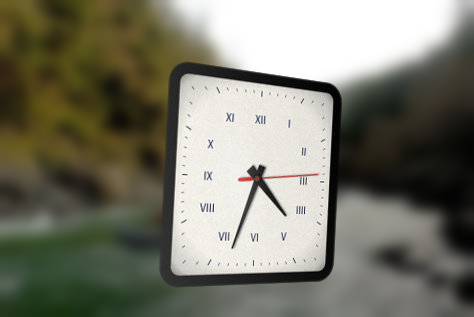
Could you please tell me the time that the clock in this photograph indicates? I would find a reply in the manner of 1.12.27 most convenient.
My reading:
4.33.14
